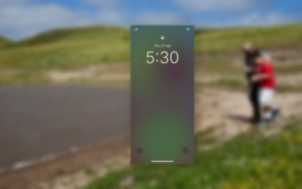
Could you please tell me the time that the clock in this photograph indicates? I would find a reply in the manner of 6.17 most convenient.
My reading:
5.30
